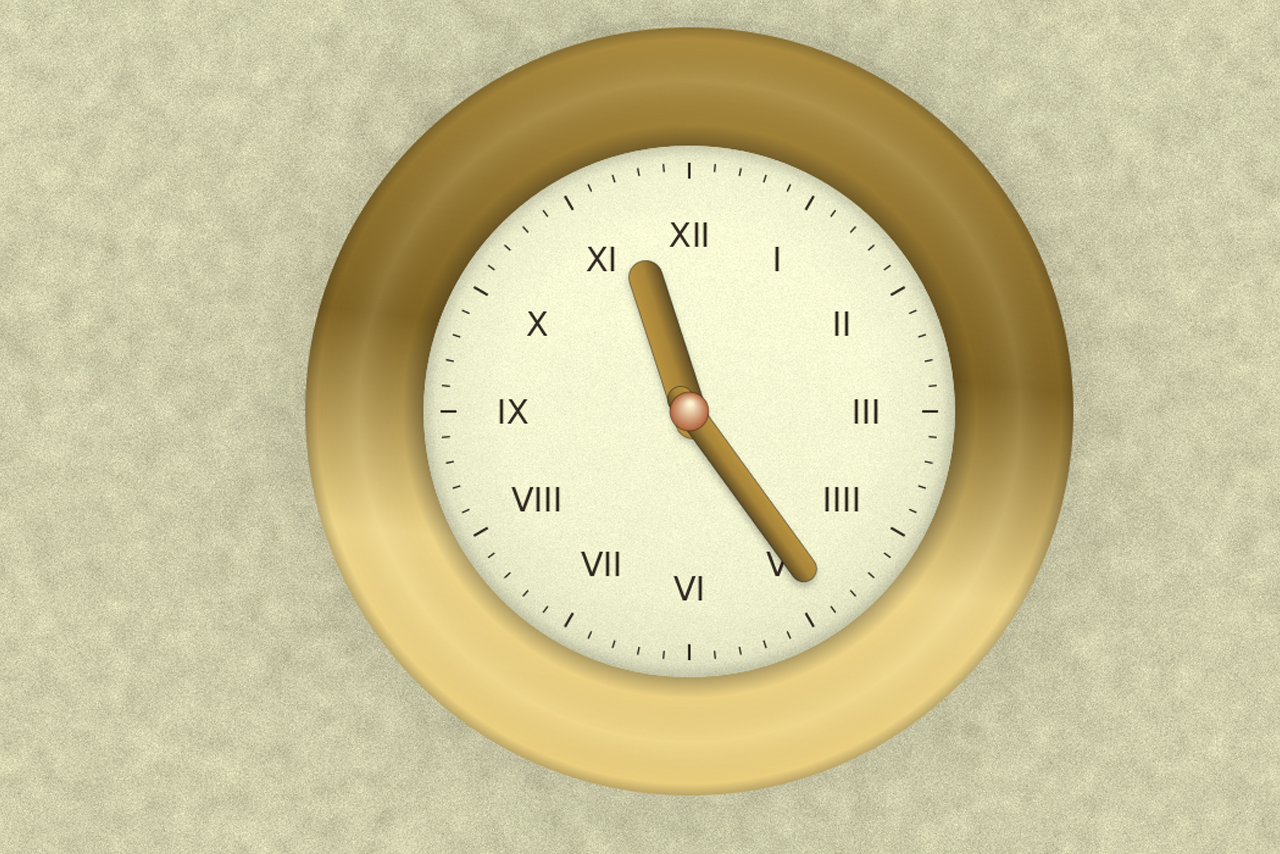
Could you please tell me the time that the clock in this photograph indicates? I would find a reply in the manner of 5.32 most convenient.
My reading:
11.24
